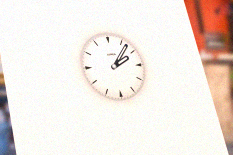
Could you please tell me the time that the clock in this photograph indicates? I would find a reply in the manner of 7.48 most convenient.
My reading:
2.07
